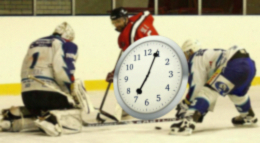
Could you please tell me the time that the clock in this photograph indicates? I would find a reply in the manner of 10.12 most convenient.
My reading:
7.04
